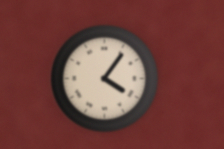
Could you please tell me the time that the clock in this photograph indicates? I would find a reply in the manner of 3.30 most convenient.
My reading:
4.06
